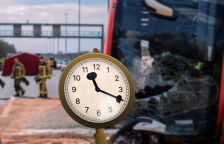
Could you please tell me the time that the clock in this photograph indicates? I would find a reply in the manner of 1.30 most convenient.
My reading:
11.19
